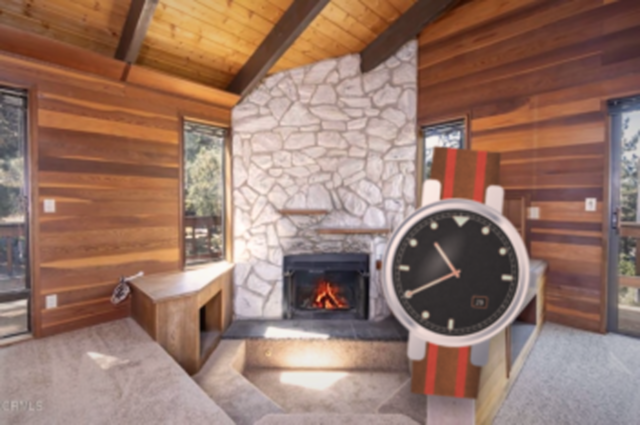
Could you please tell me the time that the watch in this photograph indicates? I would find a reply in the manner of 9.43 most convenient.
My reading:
10.40
